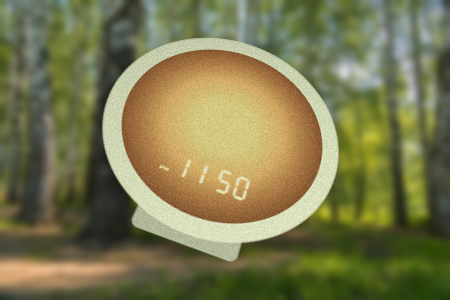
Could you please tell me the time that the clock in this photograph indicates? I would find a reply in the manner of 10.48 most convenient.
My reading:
11.50
